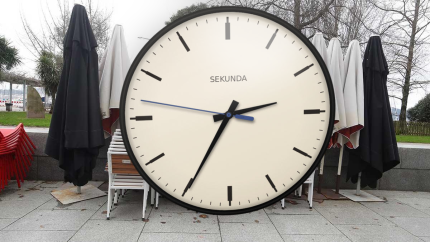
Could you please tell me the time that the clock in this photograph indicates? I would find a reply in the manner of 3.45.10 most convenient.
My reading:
2.34.47
